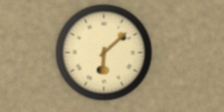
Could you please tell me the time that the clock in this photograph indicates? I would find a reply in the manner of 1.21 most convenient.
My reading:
6.08
